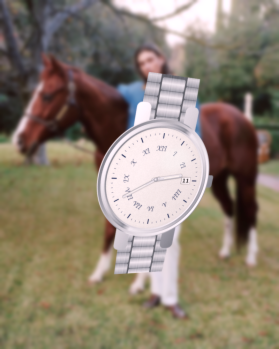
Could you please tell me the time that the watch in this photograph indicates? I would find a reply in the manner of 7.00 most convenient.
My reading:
2.40
